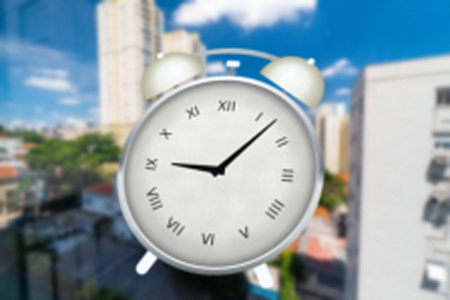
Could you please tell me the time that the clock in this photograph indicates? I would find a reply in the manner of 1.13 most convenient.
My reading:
9.07
